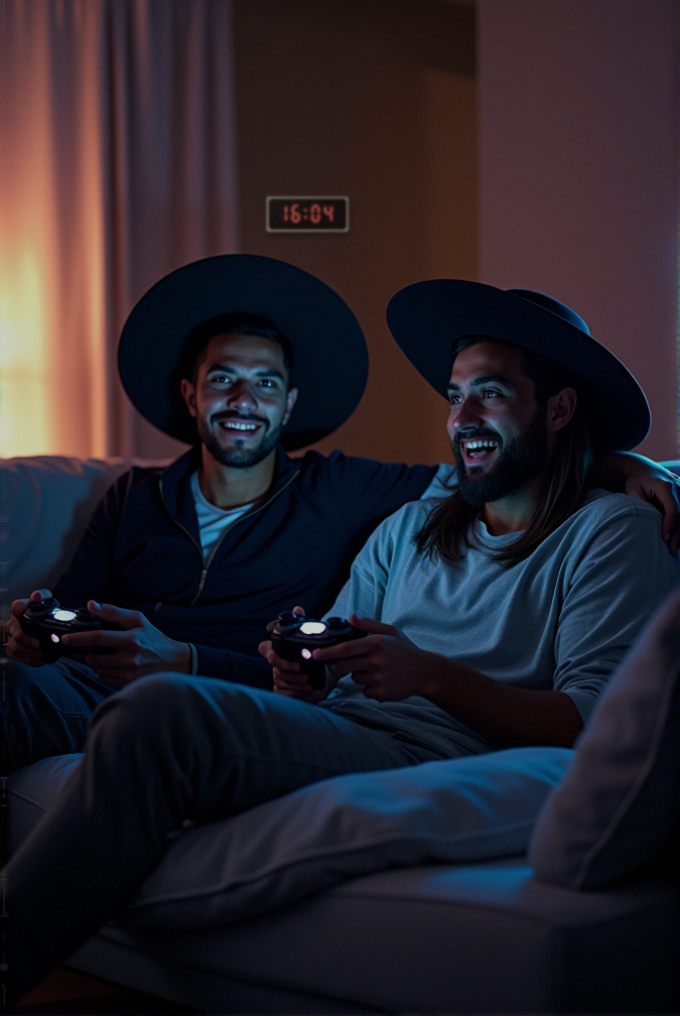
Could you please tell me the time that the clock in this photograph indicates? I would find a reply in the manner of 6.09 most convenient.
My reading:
16.04
